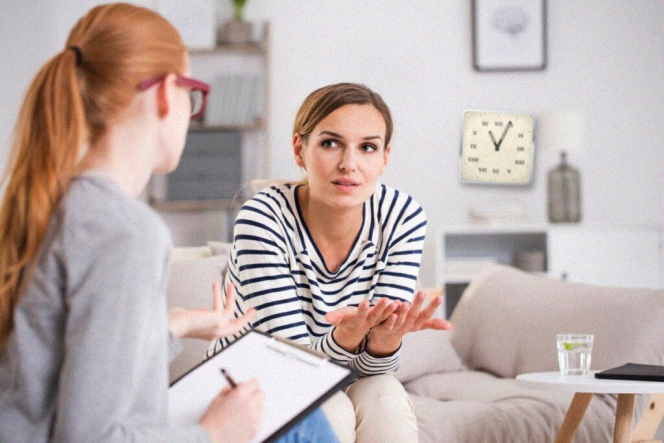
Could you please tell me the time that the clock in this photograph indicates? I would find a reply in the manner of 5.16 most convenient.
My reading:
11.04
